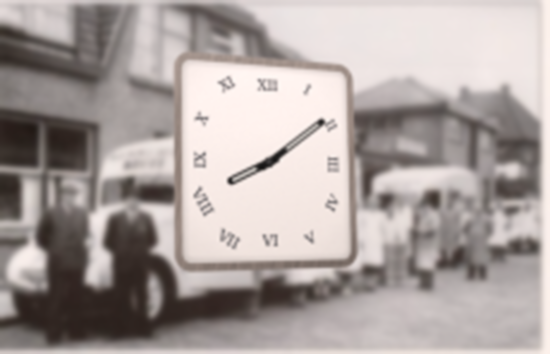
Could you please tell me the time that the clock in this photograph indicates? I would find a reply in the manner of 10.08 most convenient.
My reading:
8.09
